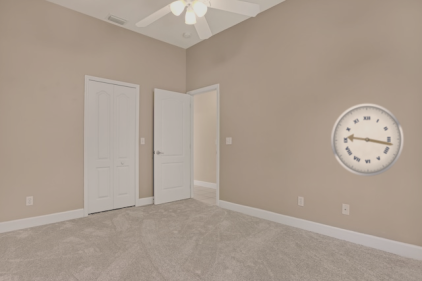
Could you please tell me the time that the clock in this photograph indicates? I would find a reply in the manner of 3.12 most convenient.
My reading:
9.17
